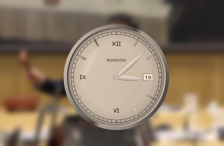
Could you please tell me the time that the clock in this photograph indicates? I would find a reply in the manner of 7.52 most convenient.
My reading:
3.08
